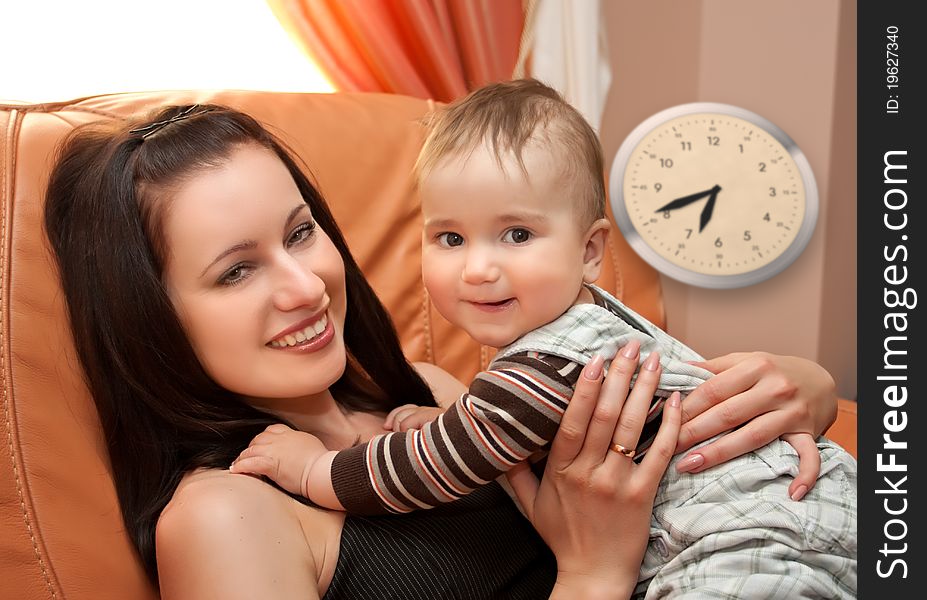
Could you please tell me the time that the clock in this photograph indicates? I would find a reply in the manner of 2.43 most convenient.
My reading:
6.41
